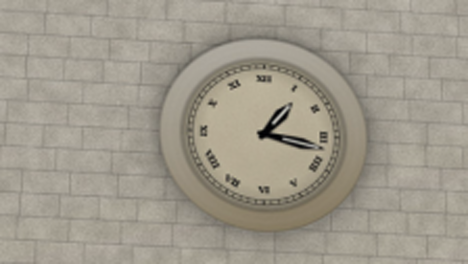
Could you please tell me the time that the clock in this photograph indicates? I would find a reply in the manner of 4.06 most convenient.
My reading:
1.17
